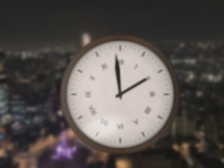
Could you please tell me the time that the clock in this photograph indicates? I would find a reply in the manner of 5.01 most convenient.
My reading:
1.59
